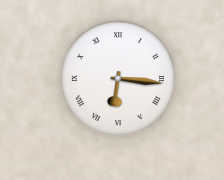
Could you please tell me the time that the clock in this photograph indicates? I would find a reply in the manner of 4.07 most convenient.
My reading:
6.16
